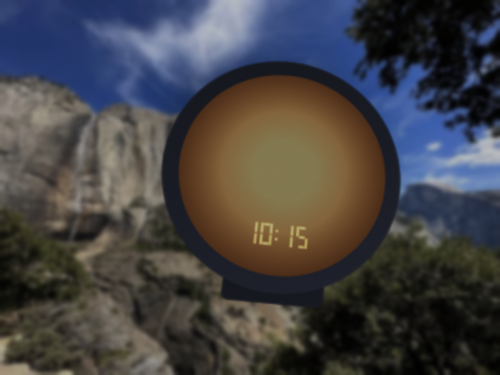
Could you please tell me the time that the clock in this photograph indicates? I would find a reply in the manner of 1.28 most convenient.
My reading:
10.15
